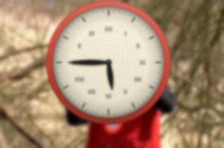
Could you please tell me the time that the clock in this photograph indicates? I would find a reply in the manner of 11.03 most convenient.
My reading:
5.45
